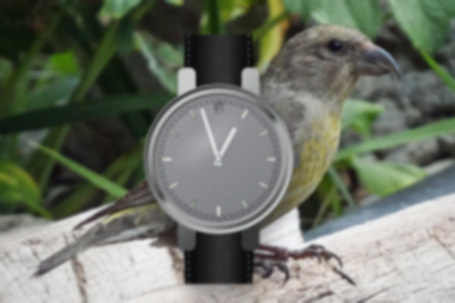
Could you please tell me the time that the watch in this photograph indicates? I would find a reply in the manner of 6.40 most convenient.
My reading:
12.57
